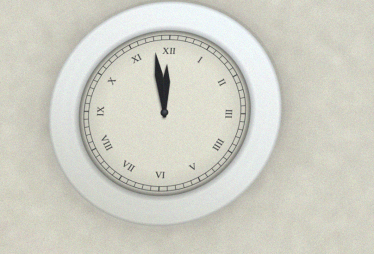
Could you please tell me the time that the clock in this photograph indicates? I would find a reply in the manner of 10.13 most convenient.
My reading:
11.58
